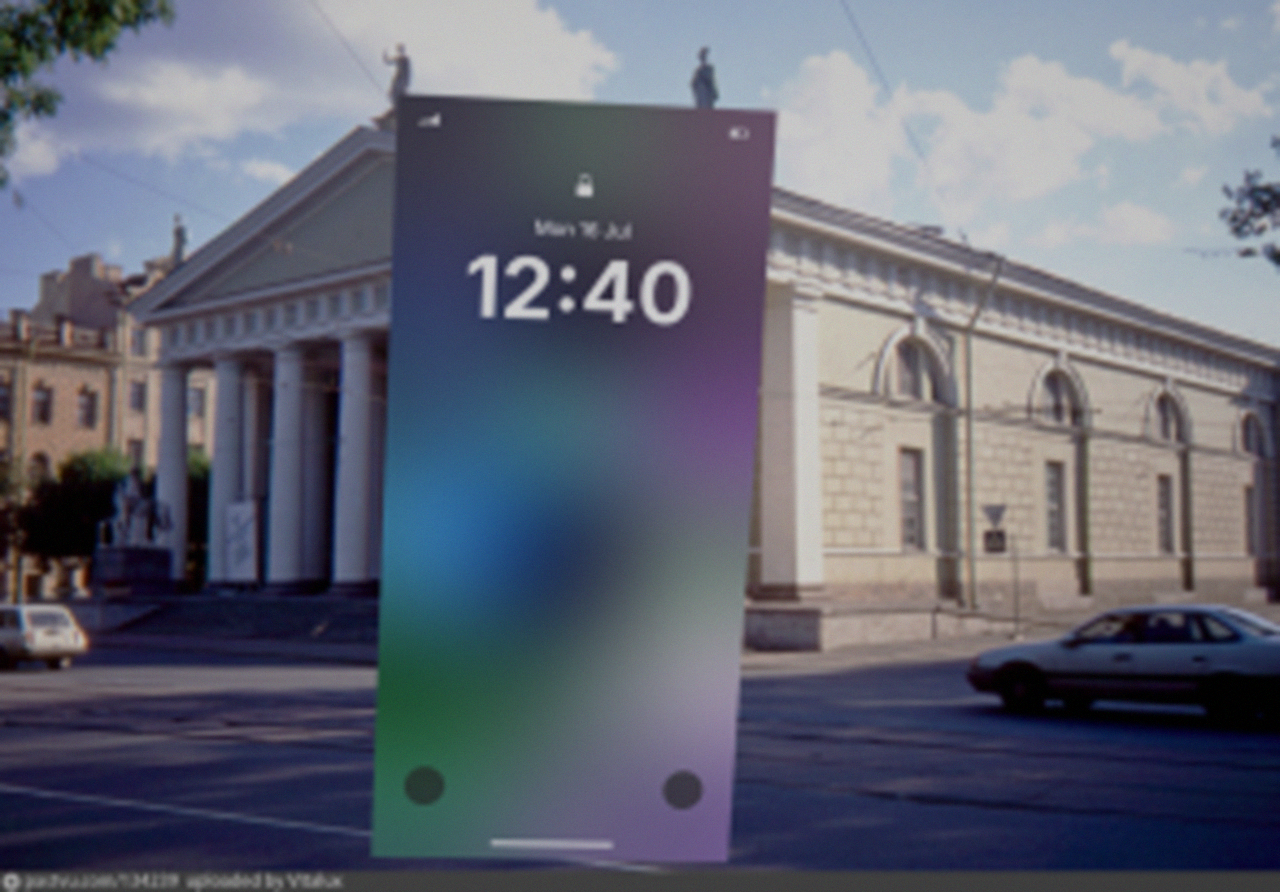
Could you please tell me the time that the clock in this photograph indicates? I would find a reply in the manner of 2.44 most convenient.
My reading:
12.40
